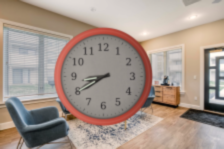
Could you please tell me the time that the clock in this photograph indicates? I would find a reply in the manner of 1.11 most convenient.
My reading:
8.40
